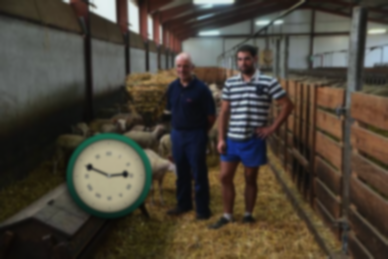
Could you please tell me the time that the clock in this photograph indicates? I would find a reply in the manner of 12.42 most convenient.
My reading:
2.49
